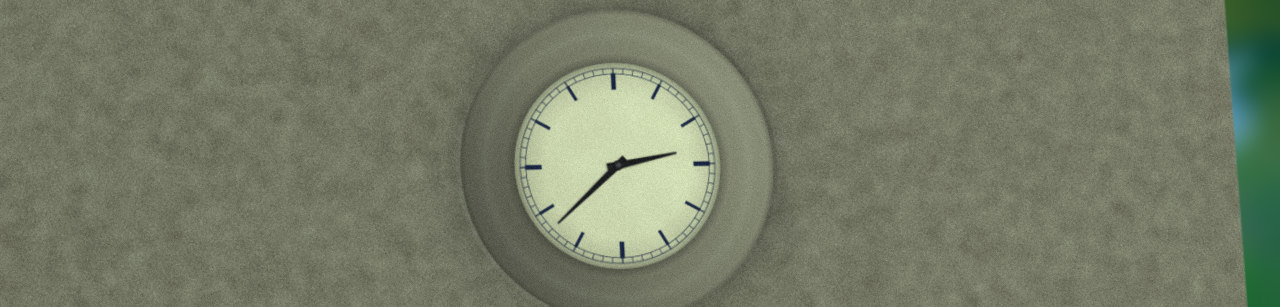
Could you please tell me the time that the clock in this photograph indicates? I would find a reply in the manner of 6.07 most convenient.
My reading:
2.38
